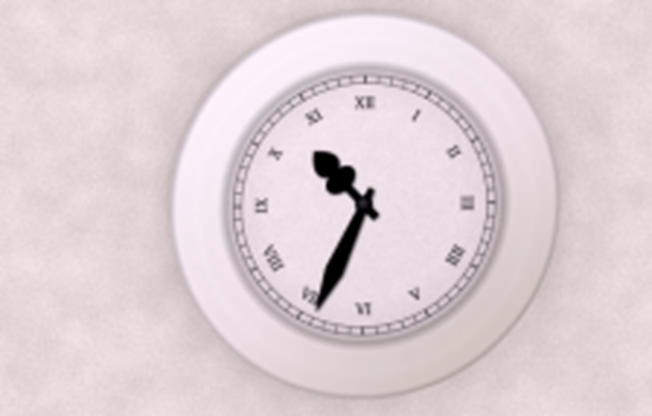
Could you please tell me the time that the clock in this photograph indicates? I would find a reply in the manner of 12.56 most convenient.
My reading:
10.34
